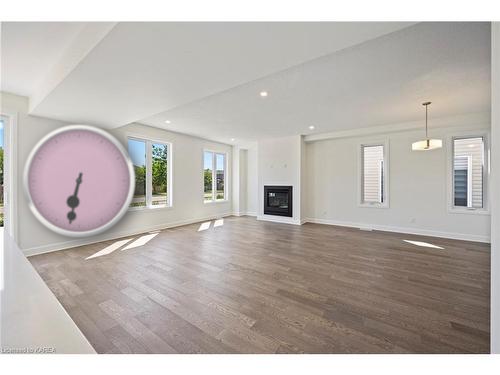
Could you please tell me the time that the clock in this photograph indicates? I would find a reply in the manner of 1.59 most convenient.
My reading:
6.32
